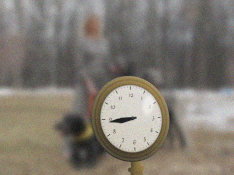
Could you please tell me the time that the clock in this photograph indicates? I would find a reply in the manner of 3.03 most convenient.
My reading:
8.44
